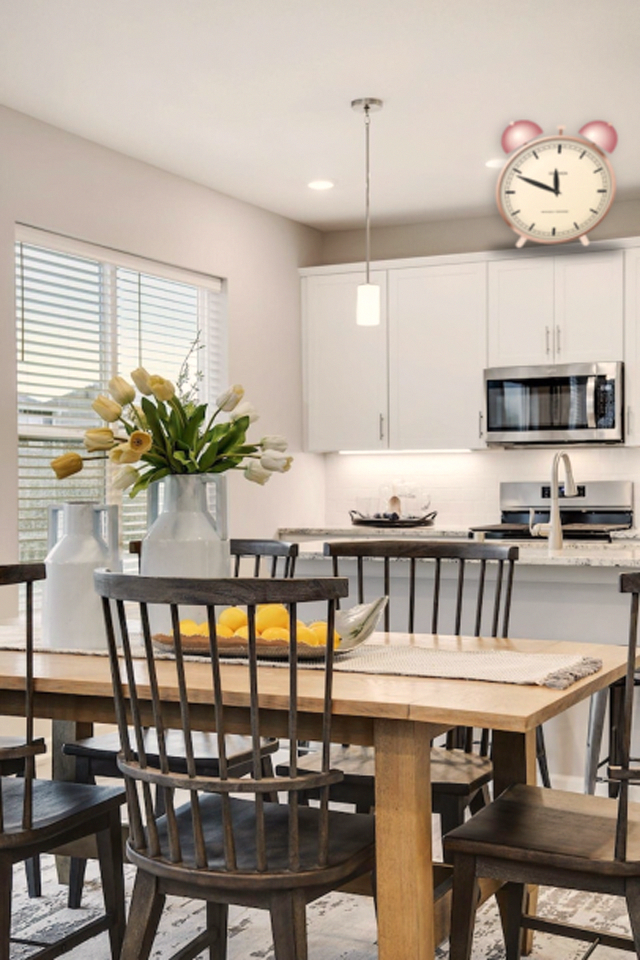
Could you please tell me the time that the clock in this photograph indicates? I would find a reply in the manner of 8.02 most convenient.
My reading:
11.49
